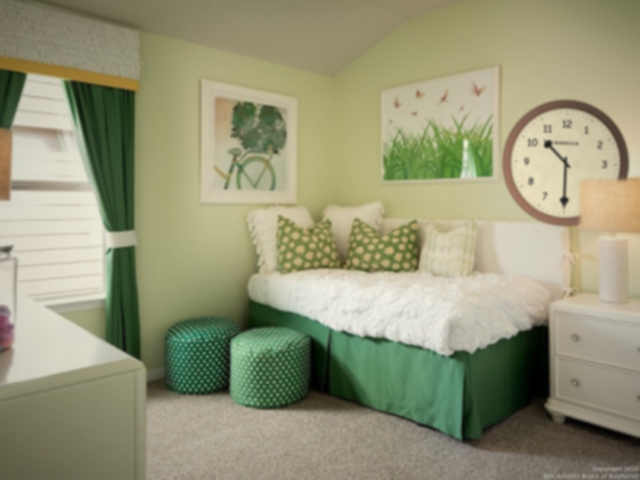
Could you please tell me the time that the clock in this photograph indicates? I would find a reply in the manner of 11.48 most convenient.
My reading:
10.30
